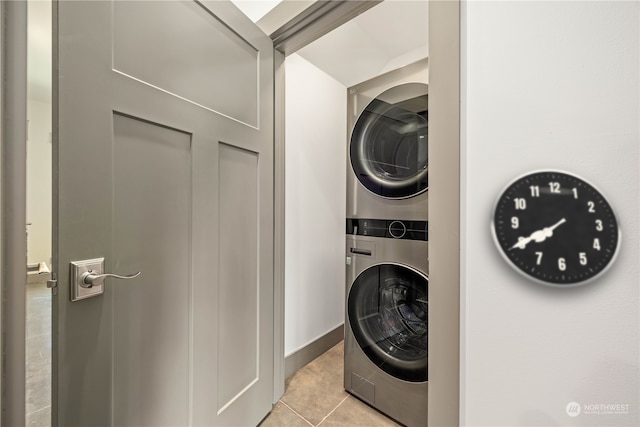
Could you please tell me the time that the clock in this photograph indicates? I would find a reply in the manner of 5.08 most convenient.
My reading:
7.40
